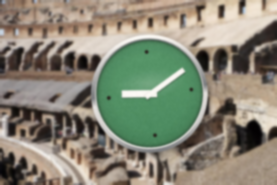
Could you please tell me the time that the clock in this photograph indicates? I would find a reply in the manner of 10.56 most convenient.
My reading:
9.10
